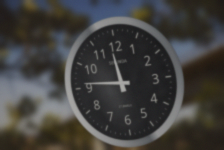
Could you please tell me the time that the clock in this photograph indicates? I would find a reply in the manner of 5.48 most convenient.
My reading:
11.46
